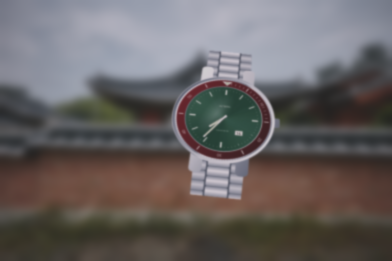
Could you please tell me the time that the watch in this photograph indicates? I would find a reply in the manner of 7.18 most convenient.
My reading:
7.36
